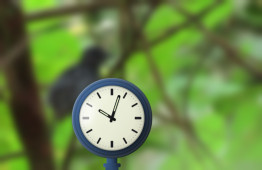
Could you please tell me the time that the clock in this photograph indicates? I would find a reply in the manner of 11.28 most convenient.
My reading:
10.03
